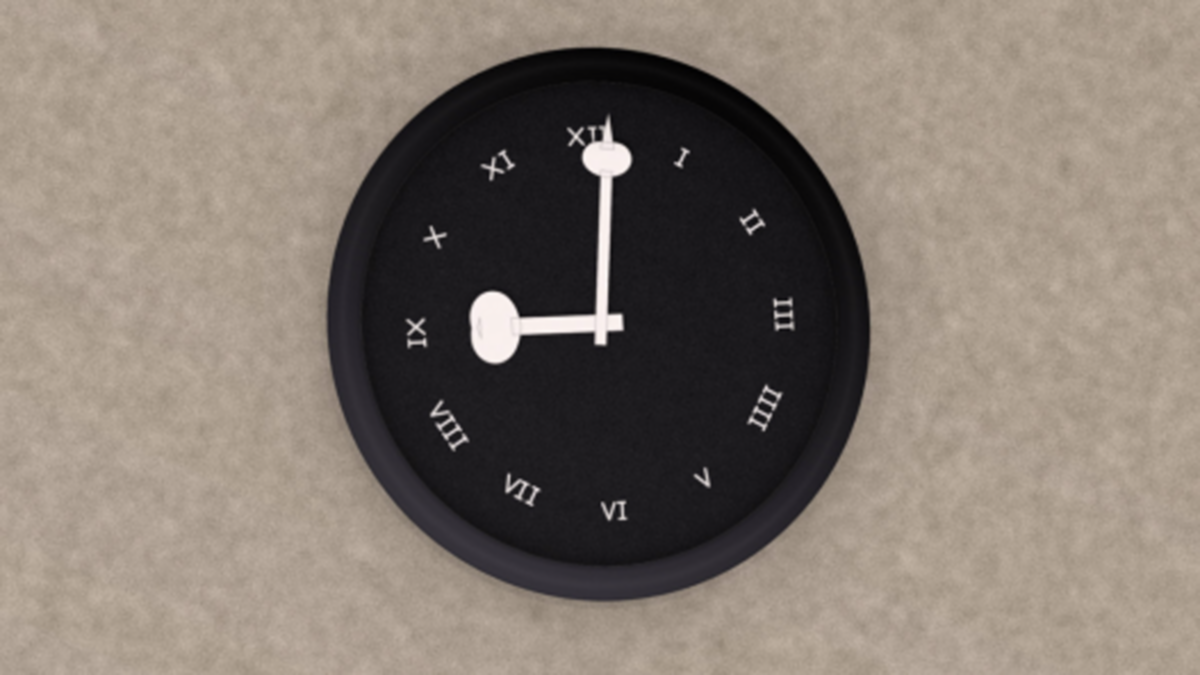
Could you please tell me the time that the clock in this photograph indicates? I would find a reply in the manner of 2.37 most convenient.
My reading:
9.01
